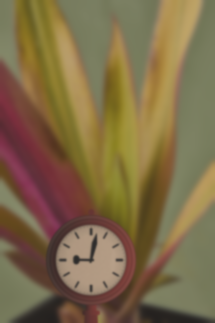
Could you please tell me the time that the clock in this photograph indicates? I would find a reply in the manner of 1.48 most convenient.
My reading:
9.02
